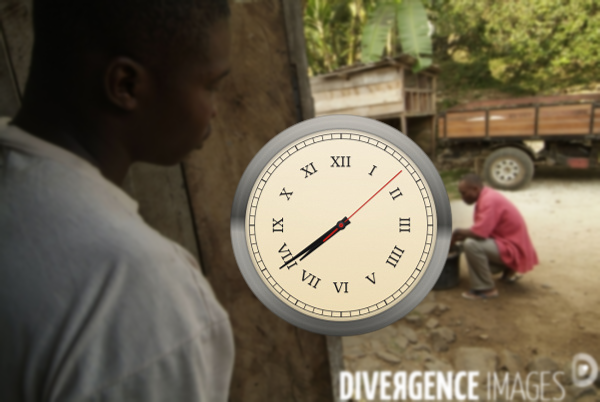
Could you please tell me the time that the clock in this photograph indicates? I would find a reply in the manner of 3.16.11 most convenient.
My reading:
7.39.08
